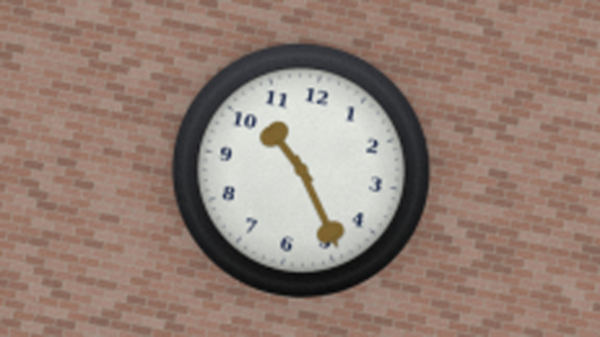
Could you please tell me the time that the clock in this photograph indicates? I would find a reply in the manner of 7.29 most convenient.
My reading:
10.24
